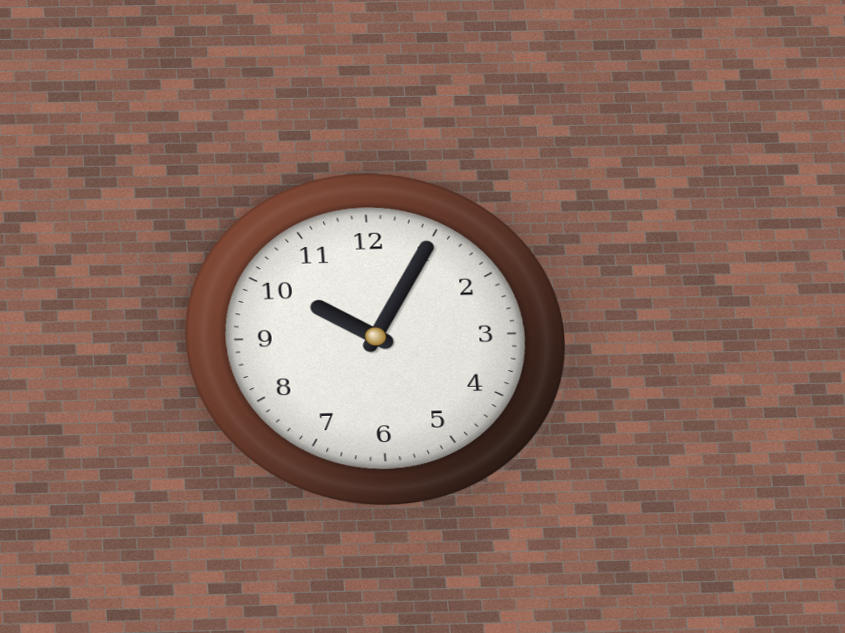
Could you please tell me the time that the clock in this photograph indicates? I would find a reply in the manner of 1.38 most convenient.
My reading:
10.05
